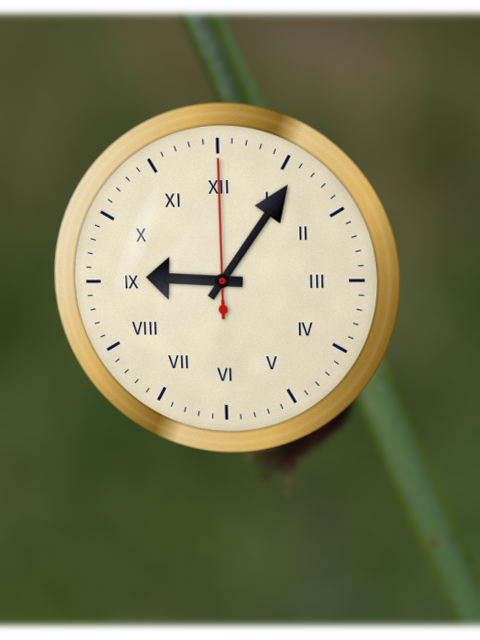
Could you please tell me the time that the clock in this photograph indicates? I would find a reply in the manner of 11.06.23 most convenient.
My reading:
9.06.00
